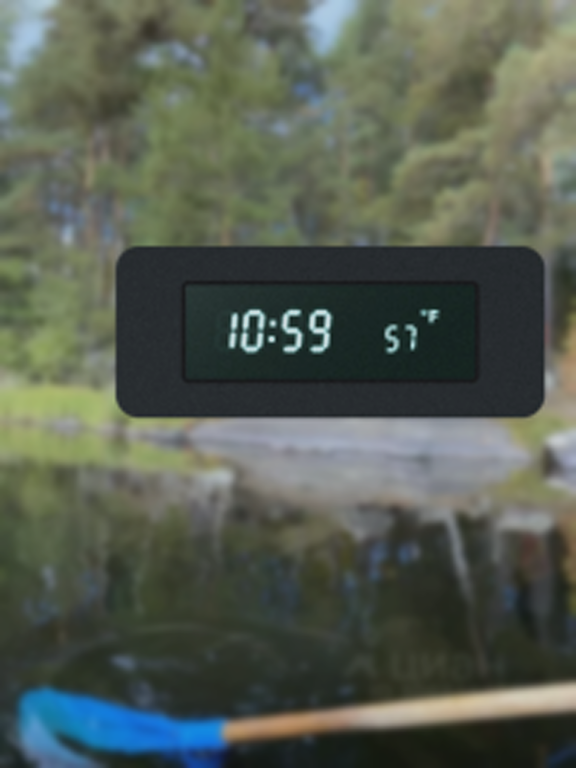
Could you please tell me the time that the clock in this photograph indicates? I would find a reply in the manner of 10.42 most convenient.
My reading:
10.59
